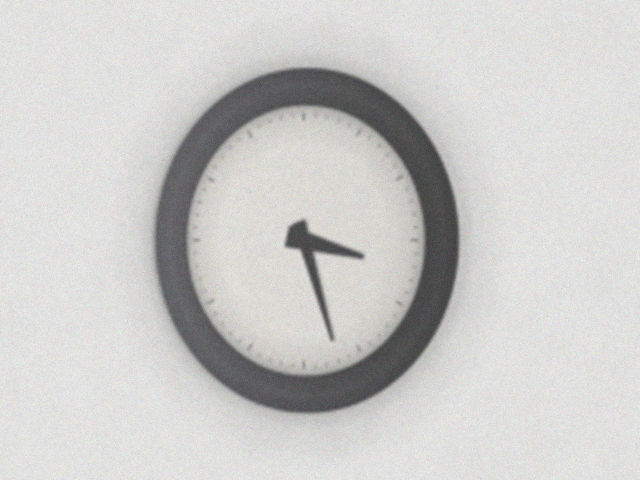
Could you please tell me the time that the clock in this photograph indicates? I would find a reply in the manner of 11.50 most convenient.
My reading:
3.27
